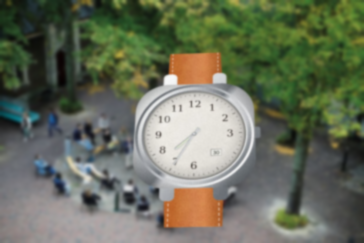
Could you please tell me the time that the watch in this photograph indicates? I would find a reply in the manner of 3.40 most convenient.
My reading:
7.35
